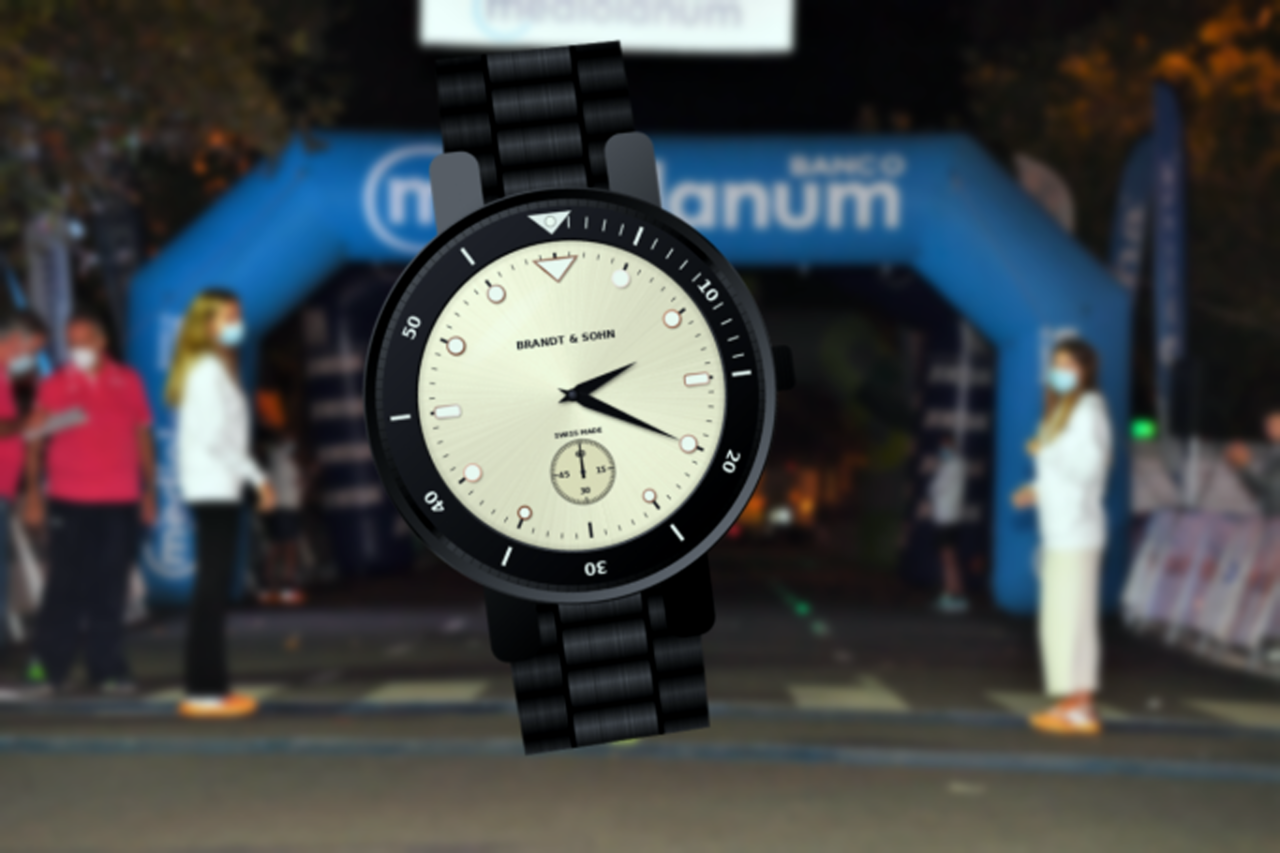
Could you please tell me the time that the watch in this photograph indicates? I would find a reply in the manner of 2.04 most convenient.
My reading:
2.20
